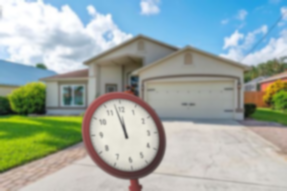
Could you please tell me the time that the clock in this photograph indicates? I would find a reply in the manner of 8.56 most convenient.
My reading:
11.58
